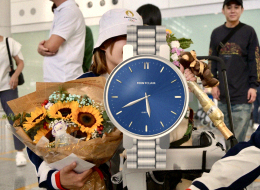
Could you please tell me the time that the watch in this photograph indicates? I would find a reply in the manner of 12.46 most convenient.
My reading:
5.41
